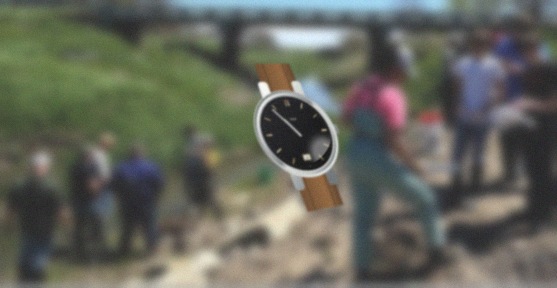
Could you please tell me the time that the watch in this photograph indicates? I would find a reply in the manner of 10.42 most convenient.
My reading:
10.54
